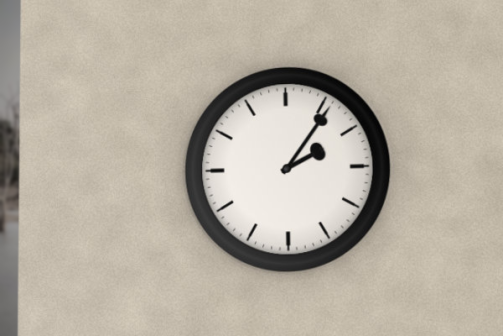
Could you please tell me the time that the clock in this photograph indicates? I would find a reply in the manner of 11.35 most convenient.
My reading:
2.06
